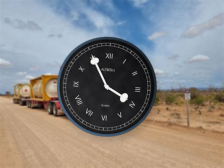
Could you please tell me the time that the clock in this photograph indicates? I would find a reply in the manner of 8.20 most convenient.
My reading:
3.55
